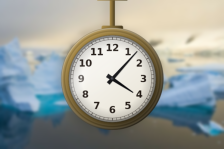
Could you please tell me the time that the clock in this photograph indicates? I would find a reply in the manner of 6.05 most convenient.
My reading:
4.07
